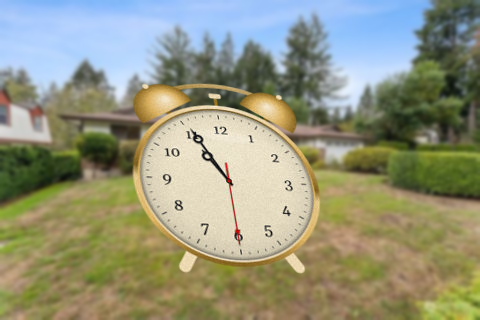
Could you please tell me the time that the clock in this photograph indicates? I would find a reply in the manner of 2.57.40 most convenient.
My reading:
10.55.30
